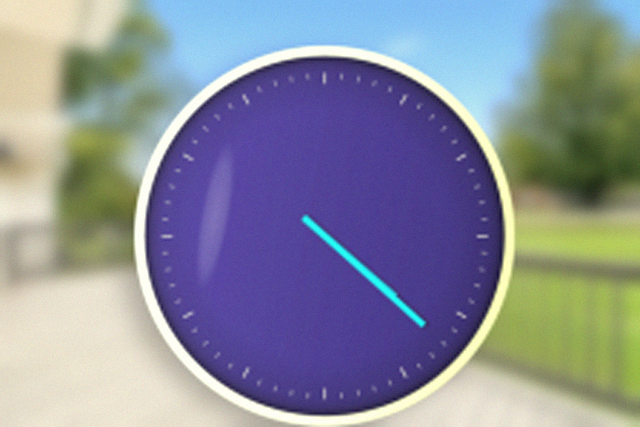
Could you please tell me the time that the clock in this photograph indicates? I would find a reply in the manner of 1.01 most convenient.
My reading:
4.22
